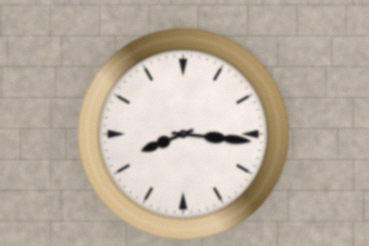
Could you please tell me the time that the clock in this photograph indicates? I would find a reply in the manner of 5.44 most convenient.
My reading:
8.16
